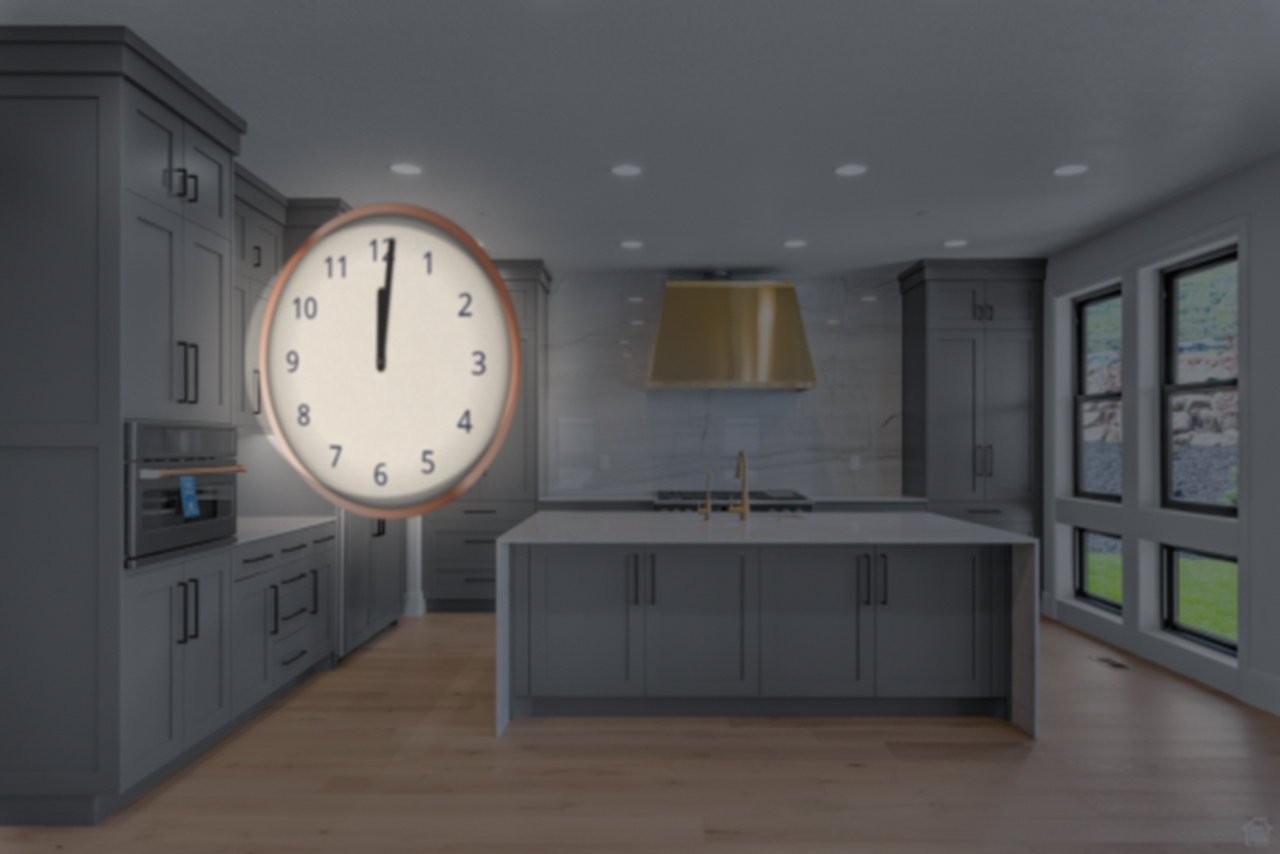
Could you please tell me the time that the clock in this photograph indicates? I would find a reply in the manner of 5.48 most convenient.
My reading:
12.01
